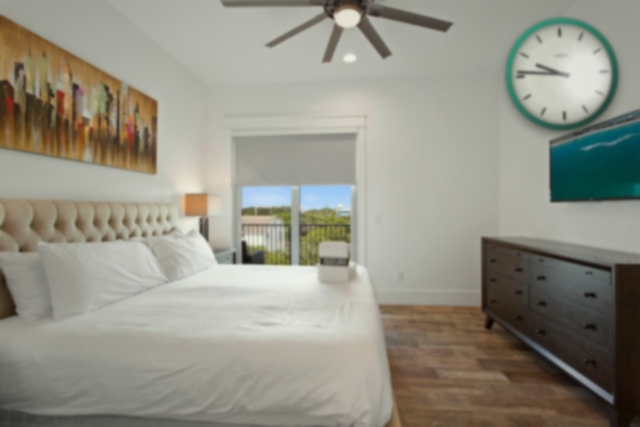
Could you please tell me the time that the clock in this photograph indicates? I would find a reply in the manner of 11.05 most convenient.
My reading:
9.46
